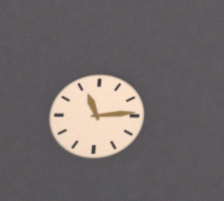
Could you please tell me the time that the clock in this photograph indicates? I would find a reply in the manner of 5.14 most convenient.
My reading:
11.14
